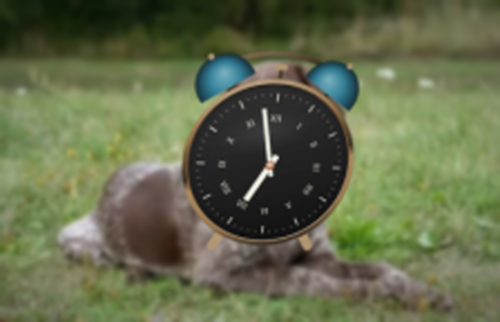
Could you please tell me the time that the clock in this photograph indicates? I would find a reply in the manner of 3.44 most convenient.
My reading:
6.58
